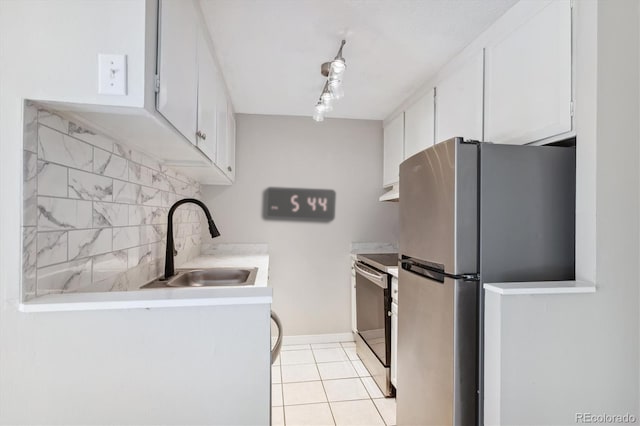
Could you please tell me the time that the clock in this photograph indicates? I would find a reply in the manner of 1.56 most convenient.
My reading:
5.44
